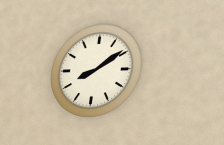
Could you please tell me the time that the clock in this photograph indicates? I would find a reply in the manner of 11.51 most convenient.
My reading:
8.09
